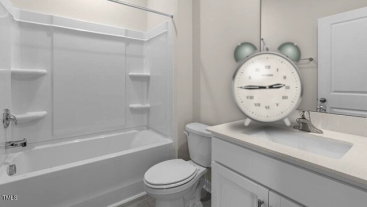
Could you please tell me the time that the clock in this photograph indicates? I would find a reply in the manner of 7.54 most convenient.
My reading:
2.45
